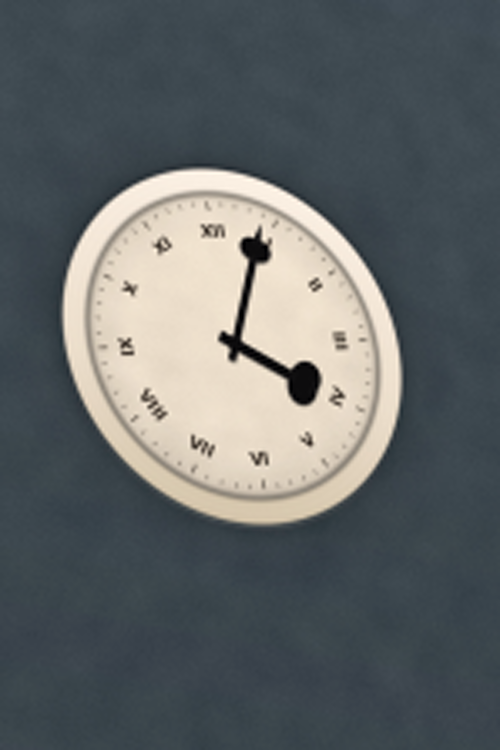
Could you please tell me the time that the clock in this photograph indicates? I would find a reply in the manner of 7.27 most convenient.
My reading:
4.04
